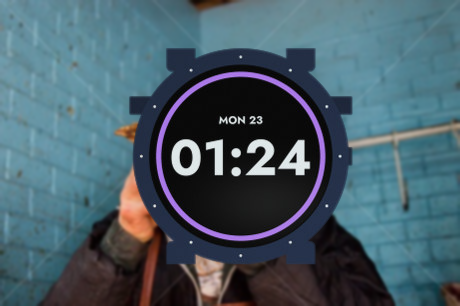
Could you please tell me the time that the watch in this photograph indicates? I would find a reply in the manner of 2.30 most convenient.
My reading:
1.24
